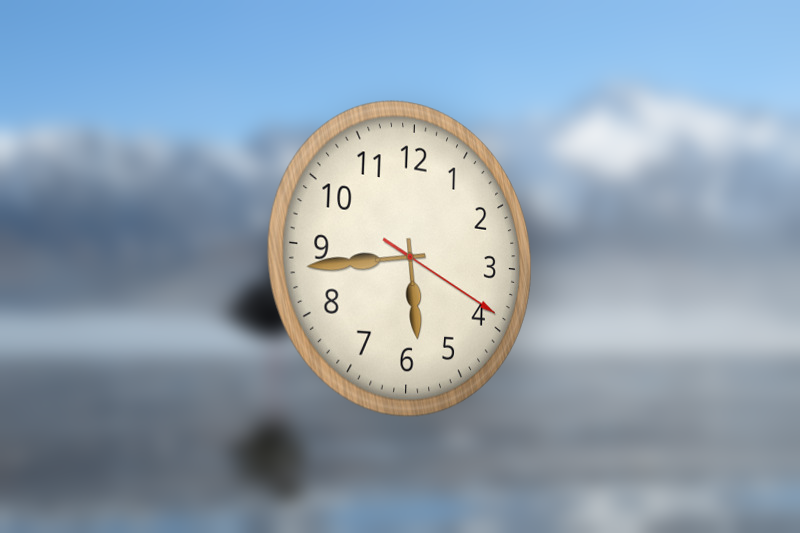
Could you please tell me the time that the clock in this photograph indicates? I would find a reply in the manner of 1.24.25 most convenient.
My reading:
5.43.19
